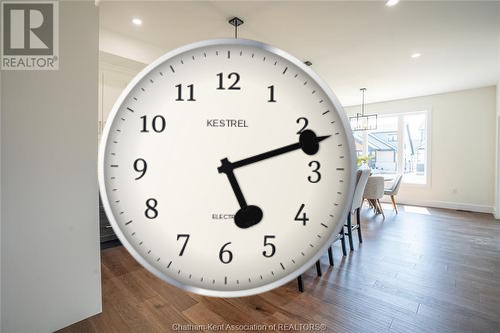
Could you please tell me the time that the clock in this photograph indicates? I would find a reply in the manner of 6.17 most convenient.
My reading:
5.12
